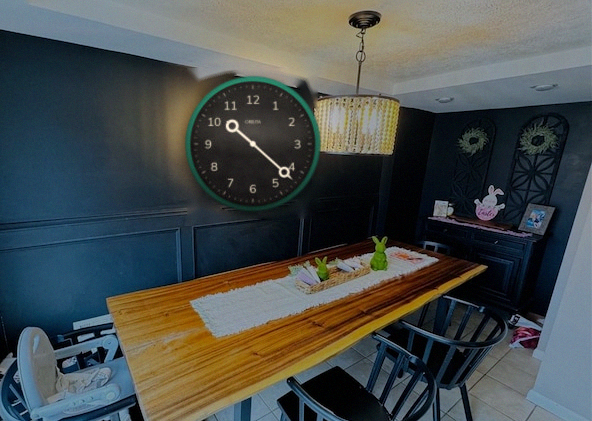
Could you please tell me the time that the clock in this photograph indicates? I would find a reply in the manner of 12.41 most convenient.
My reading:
10.22
